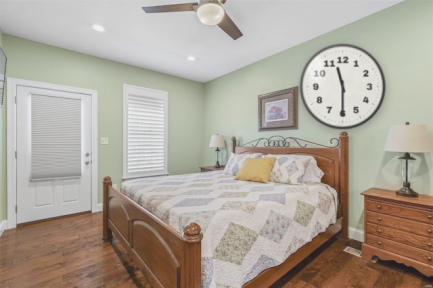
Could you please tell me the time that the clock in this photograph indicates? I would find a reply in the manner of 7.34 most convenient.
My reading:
11.30
